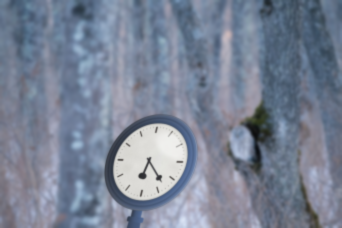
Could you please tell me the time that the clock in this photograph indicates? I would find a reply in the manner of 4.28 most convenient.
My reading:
6.23
